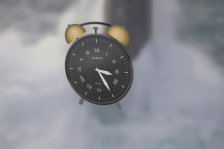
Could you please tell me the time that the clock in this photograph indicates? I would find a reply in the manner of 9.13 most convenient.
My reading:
3.25
